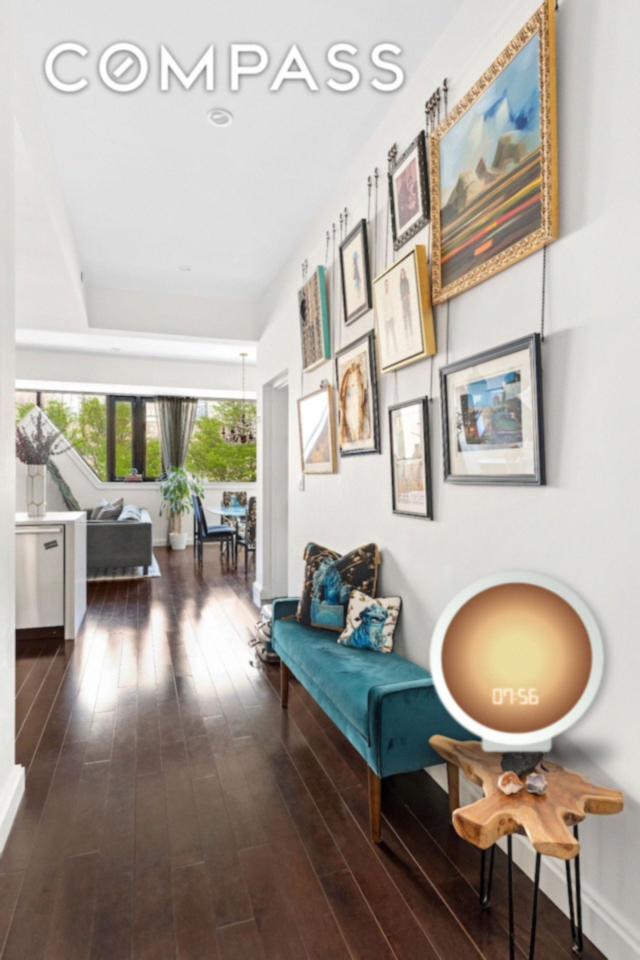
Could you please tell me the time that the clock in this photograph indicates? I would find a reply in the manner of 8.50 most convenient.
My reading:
7.56
